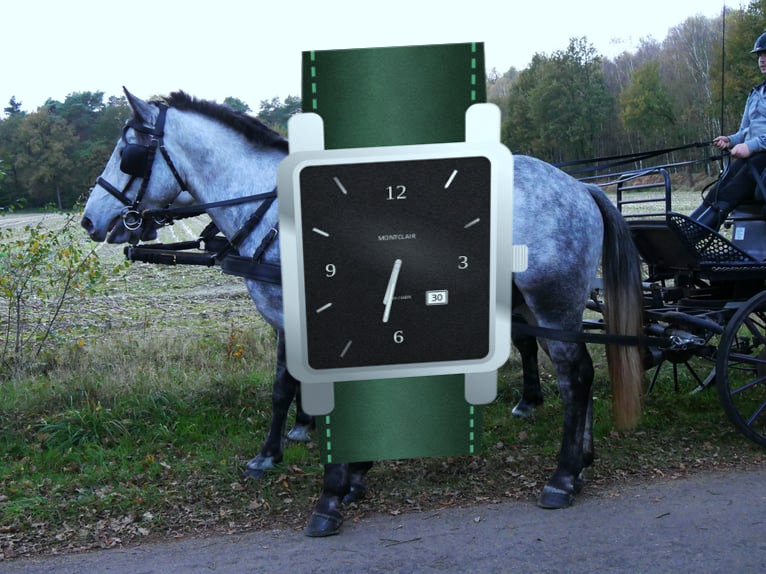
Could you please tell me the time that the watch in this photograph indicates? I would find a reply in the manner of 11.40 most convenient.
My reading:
6.32
